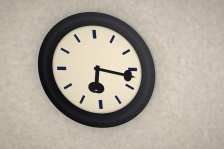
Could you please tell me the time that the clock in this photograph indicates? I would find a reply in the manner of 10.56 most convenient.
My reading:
6.17
